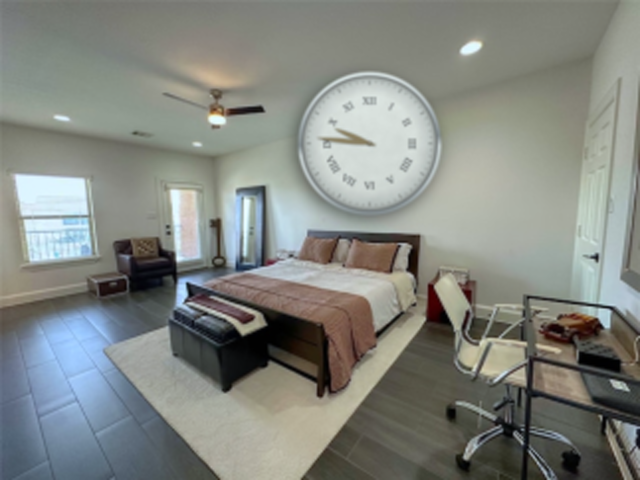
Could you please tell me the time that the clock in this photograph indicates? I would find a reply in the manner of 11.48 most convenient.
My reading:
9.46
